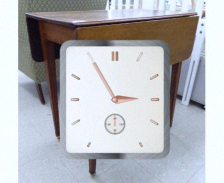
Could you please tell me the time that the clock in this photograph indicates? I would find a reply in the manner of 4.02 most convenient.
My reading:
2.55
